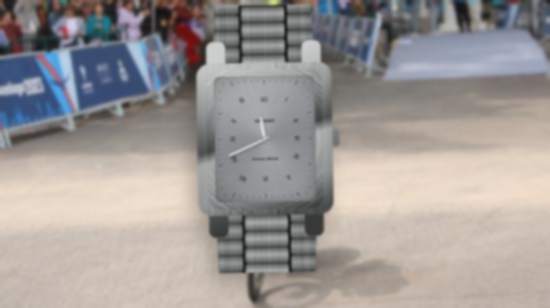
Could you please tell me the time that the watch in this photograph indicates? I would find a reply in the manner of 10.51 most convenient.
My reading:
11.41
